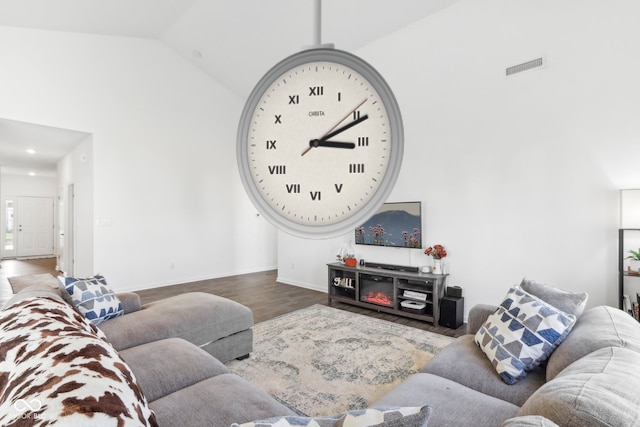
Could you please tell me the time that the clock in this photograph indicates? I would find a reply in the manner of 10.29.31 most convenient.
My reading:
3.11.09
